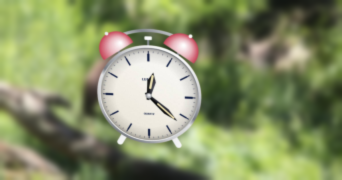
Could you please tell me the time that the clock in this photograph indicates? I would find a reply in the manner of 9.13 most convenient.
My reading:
12.22
